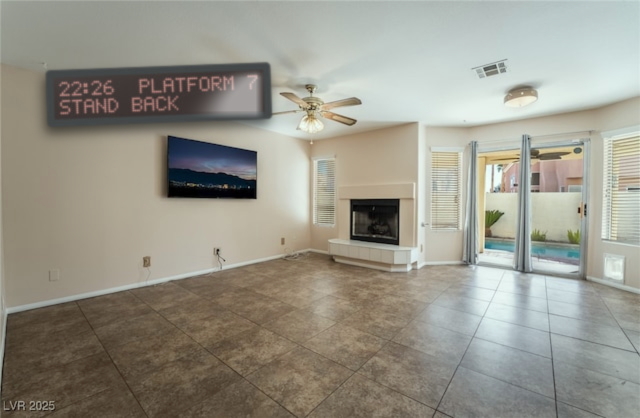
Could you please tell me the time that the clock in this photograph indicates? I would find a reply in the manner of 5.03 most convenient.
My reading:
22.26
